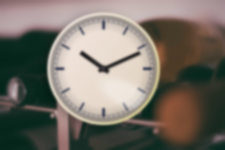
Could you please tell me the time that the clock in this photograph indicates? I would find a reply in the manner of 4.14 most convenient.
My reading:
10.11
